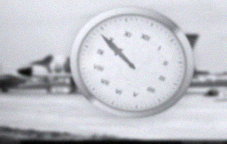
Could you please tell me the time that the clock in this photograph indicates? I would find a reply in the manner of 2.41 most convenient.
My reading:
9.49
